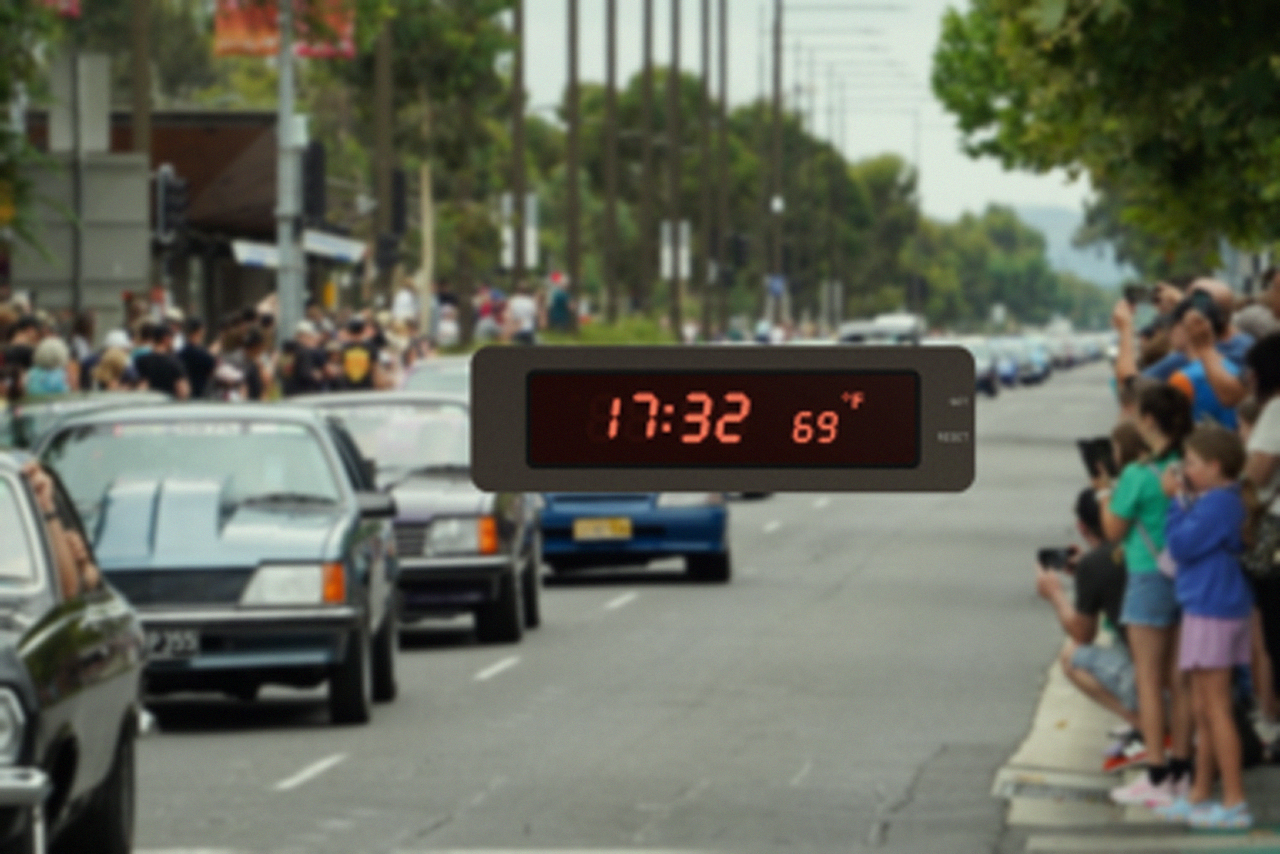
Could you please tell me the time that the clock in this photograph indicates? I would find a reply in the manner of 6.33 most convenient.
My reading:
17.32
